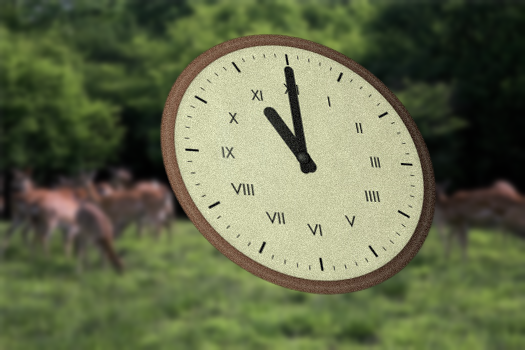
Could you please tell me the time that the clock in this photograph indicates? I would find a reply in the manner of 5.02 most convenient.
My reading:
11.00
